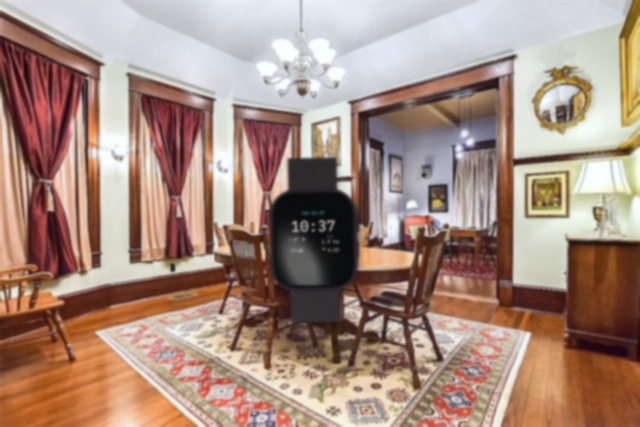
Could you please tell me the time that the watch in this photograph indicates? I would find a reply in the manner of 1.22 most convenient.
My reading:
10.37
